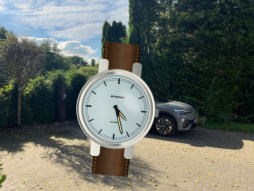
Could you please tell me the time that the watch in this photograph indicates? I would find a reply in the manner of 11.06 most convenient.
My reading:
4.27
